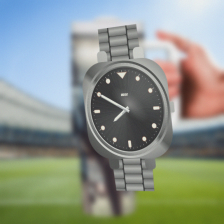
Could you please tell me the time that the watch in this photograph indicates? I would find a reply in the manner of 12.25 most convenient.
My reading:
7.50
